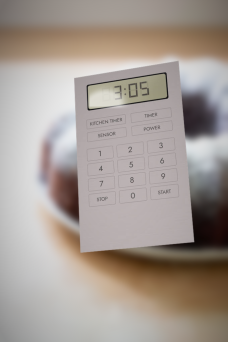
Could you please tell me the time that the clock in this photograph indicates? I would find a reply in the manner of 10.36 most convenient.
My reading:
3.05
